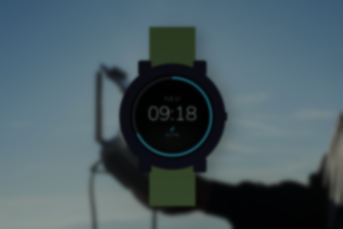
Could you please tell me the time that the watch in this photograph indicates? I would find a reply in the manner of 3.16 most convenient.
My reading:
9.18
